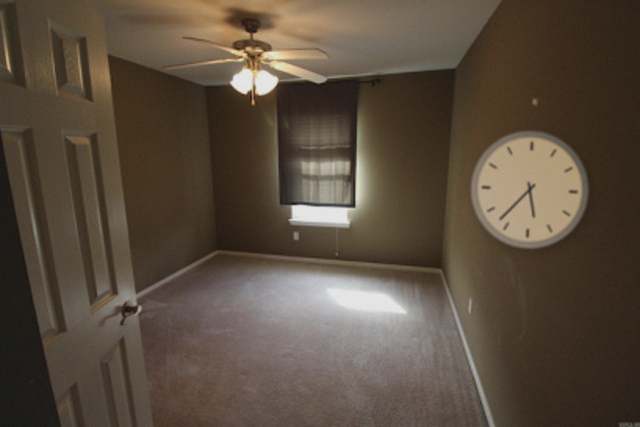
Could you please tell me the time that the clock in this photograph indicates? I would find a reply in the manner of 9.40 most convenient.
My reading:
5.37
